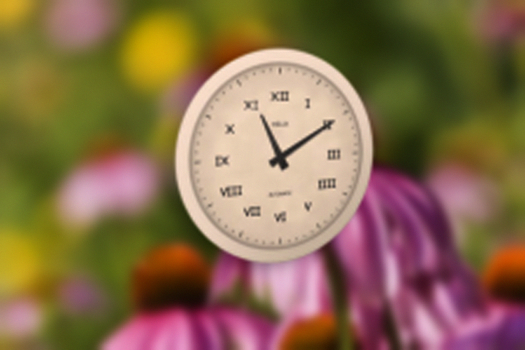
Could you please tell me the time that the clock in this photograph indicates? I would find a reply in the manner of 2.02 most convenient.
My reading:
11.10
